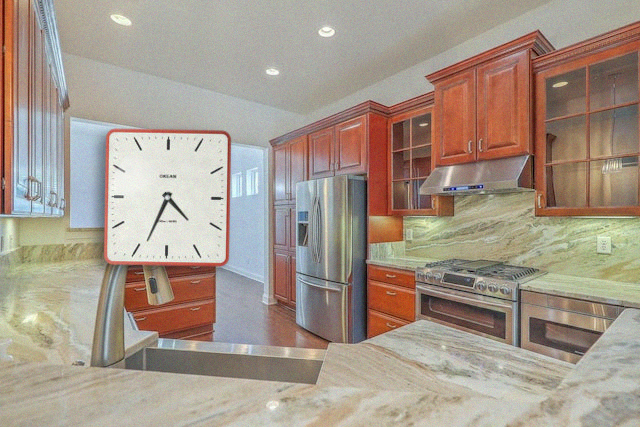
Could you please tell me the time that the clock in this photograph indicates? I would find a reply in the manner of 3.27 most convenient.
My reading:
4.34
